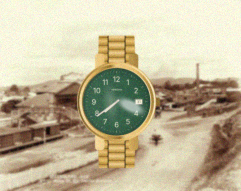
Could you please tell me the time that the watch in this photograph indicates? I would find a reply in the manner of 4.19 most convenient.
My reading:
7.39
